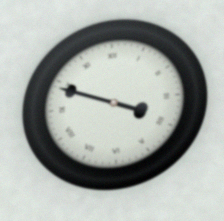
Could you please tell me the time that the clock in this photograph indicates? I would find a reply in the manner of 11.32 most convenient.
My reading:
3.49
